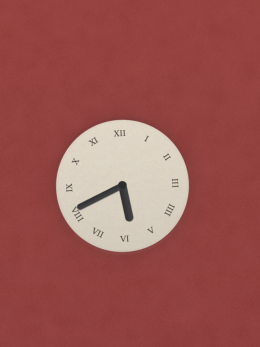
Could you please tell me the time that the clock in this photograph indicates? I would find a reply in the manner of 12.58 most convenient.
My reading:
5.41
